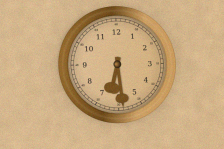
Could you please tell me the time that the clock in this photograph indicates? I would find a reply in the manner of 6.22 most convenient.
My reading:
6.29
